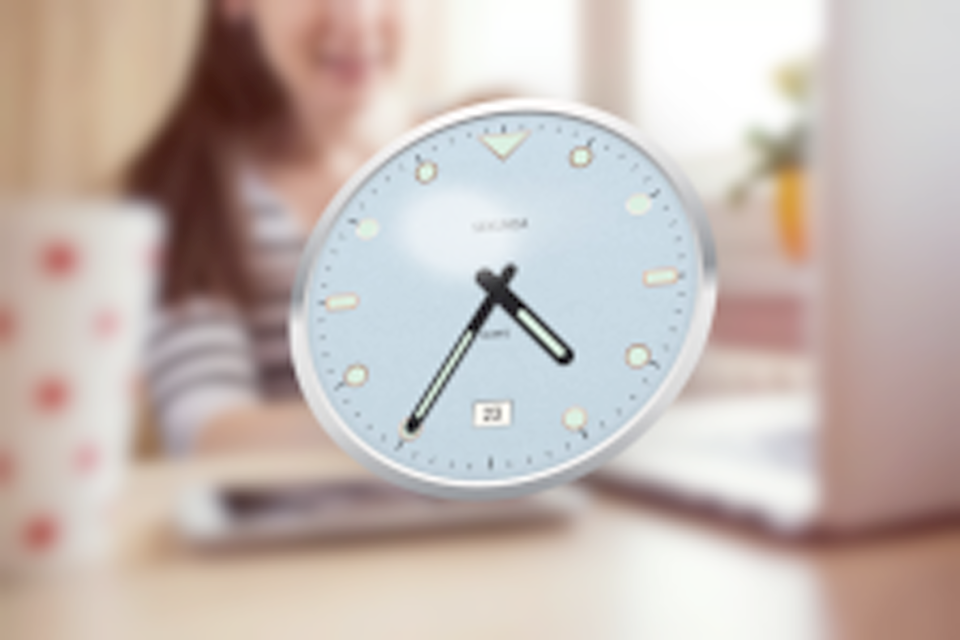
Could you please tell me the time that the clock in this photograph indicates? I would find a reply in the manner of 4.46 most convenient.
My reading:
4.35
